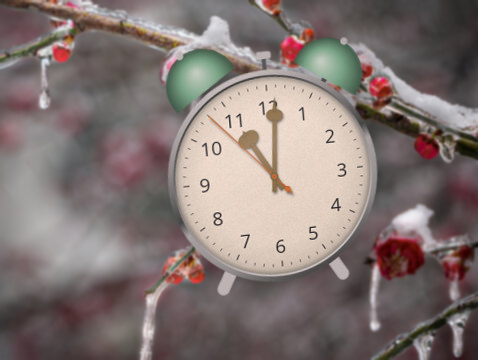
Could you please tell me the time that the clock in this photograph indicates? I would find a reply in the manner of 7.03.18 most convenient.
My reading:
11.00.53
